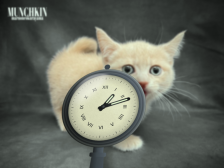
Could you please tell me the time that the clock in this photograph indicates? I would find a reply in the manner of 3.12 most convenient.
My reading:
1.12
